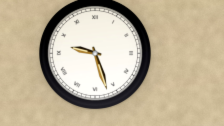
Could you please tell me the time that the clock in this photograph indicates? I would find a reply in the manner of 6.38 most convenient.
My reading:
9.27
